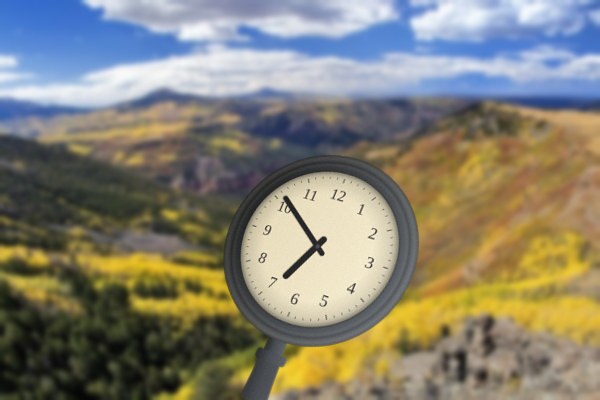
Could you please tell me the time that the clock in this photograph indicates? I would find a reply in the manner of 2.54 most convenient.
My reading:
6.51
